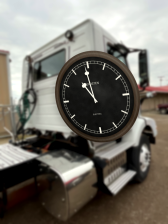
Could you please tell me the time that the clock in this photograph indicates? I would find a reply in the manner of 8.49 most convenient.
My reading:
10.59
